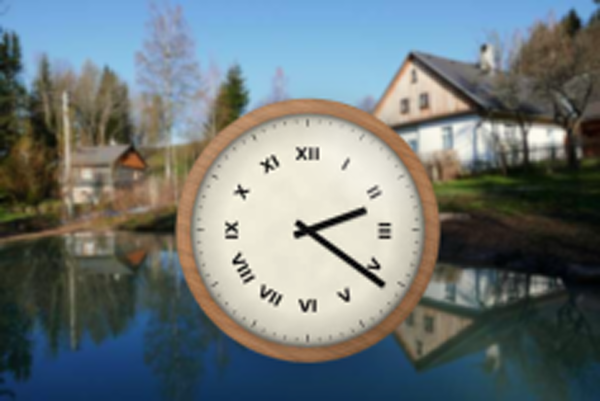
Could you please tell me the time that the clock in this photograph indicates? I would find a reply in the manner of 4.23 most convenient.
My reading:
2.21
